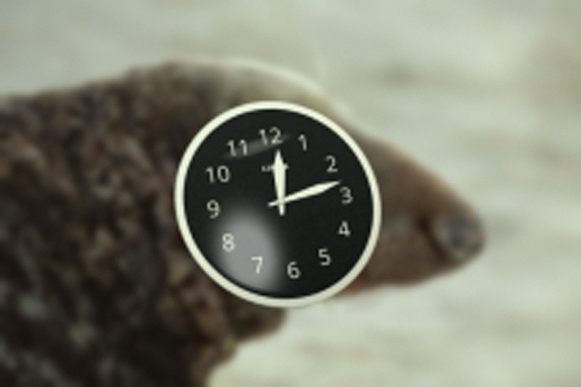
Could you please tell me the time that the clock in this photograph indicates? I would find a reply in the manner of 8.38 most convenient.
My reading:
12.13
